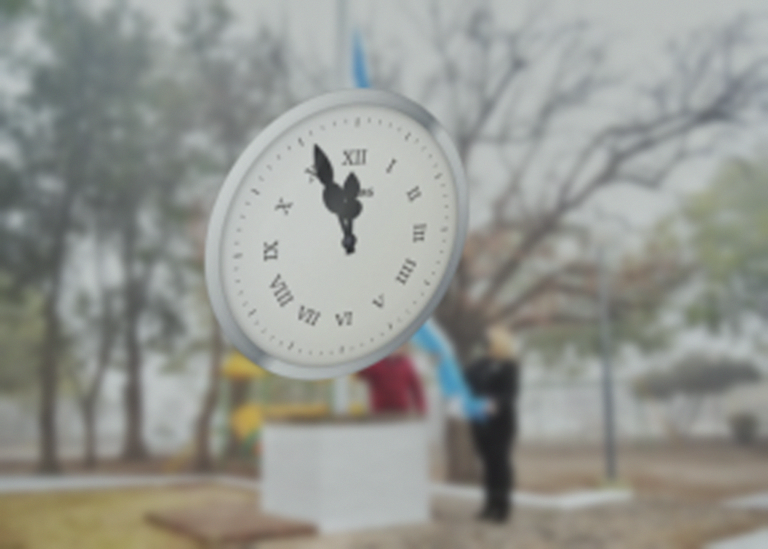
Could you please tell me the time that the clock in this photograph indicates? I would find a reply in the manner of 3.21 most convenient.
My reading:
11.56
